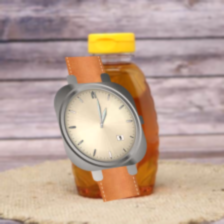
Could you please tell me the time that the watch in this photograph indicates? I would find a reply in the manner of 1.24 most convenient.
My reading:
1.01
